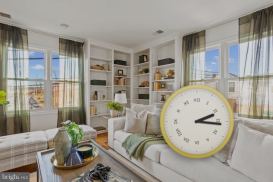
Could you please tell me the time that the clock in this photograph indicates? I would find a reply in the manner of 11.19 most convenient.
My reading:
2.16
